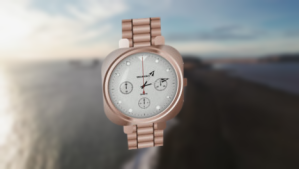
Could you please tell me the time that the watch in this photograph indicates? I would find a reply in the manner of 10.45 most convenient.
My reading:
1.13
